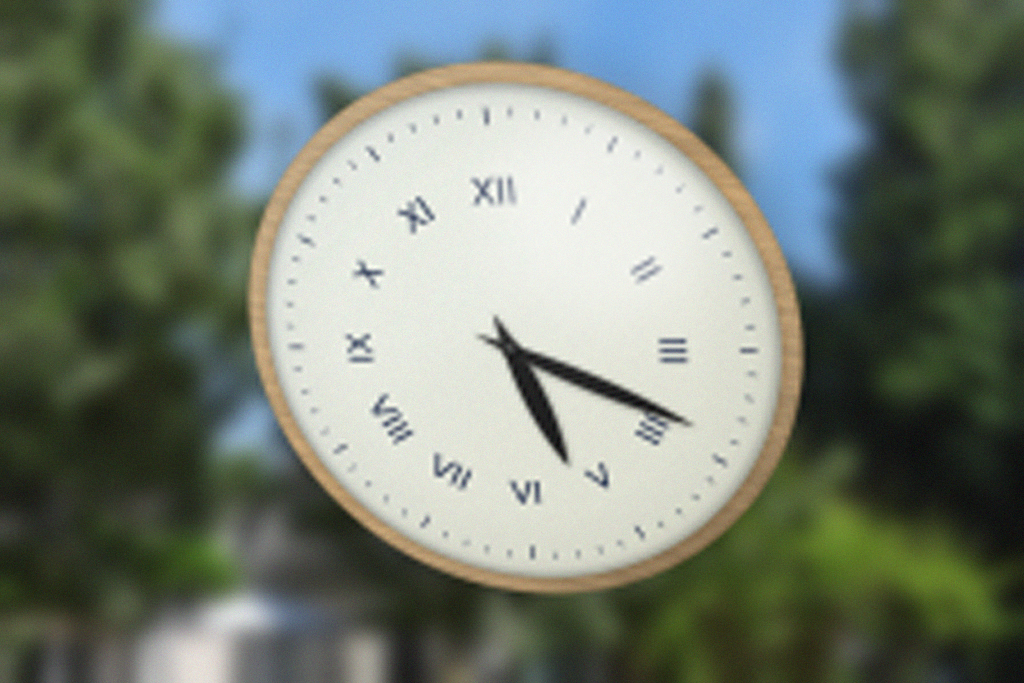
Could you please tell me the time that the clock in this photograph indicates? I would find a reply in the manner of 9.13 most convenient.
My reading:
5.19
